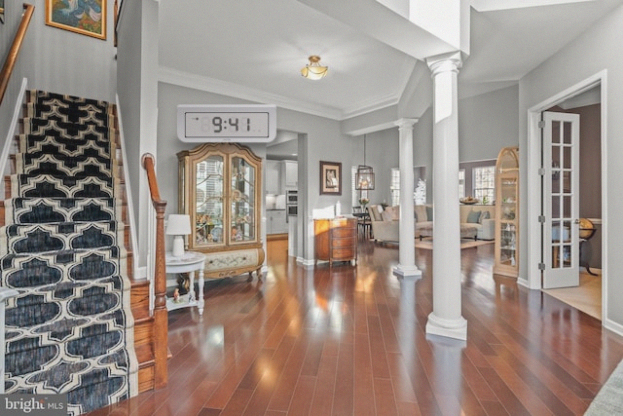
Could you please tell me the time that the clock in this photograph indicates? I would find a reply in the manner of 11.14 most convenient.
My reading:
9.41
